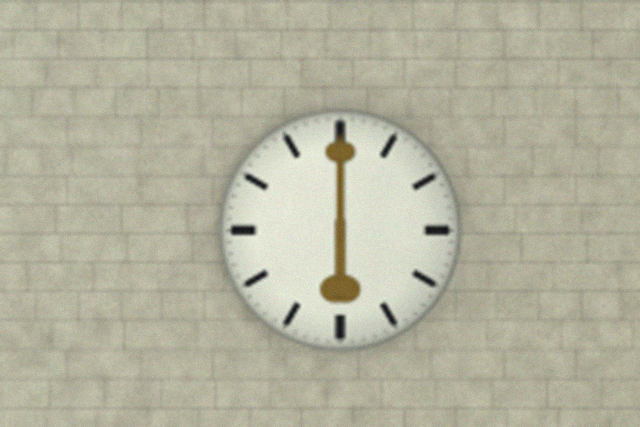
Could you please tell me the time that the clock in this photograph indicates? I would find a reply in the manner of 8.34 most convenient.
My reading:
6.00
